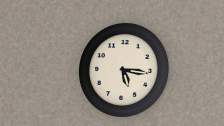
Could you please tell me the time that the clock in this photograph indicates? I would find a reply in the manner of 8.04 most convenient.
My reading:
5.16
